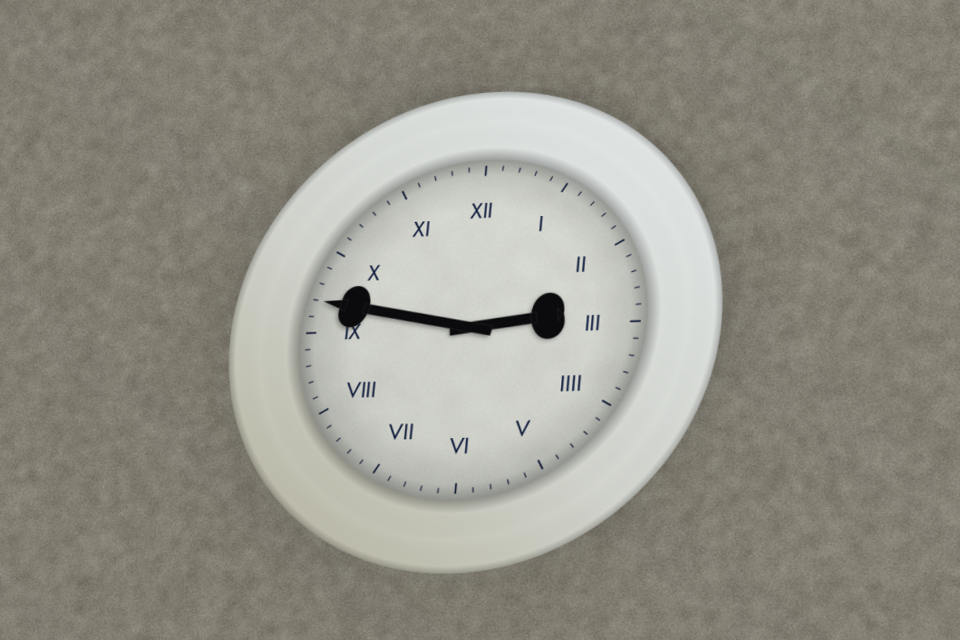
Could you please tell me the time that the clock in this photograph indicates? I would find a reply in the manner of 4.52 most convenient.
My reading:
2.47
